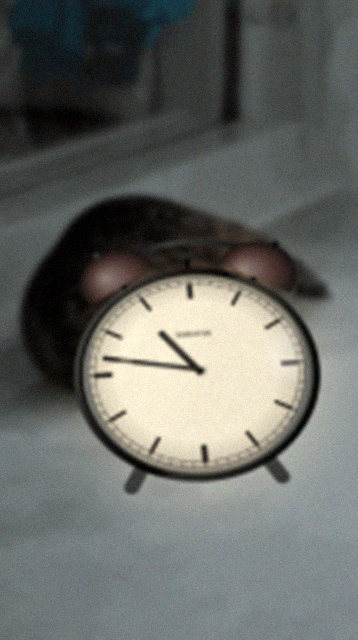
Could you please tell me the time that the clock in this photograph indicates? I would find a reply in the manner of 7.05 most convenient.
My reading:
10.47
